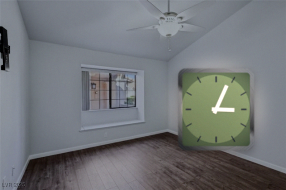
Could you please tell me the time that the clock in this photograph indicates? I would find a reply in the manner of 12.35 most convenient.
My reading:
3.04
